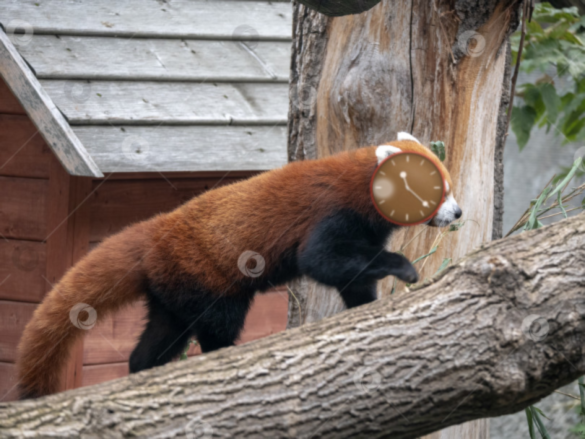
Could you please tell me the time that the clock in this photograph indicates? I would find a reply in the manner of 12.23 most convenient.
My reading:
11.22
